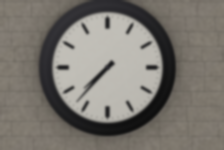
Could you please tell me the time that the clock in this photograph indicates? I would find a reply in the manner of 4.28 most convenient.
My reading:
7.37
